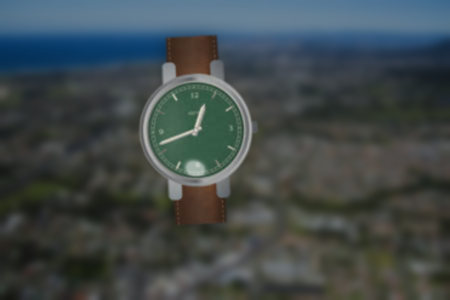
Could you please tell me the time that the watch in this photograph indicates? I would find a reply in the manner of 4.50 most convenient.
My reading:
12.42
